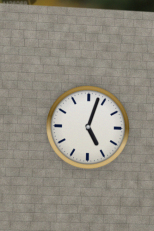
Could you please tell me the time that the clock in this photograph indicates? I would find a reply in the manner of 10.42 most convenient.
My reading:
5.03
